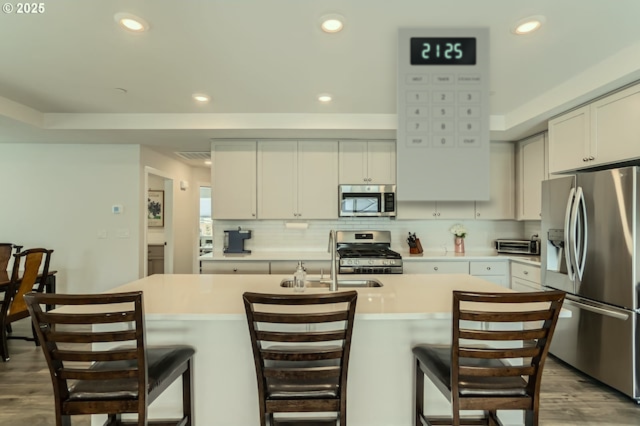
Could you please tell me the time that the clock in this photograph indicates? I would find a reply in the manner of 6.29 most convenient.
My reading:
21.25
